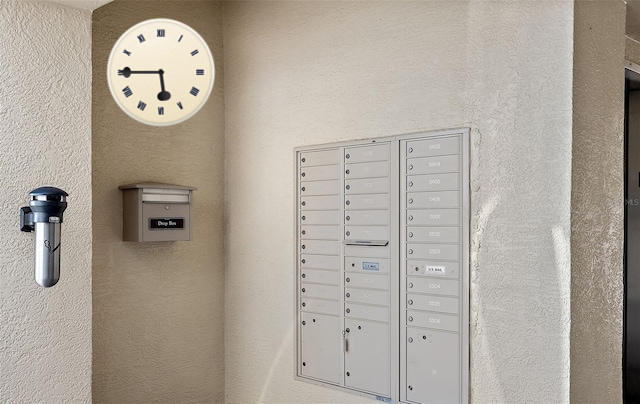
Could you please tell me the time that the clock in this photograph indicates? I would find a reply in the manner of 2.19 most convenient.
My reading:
5.45
